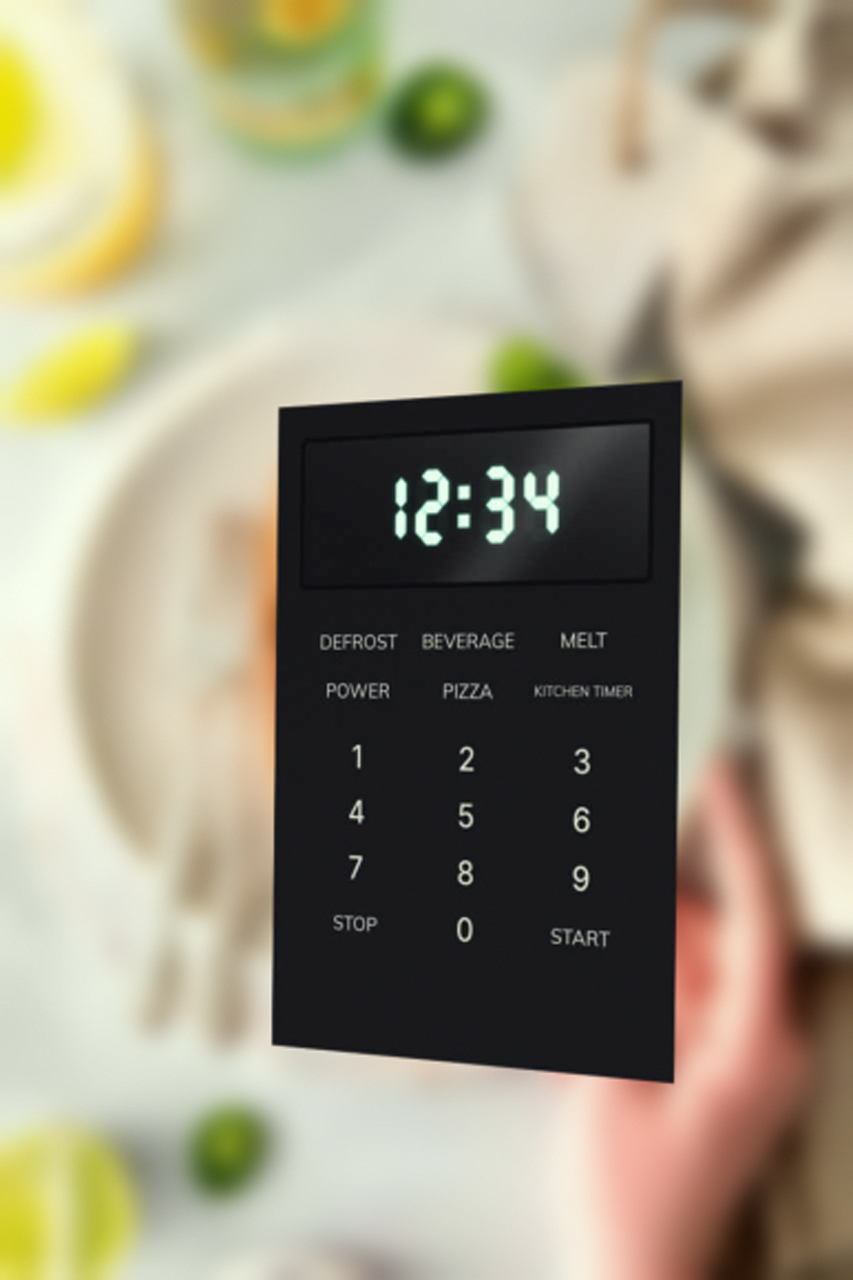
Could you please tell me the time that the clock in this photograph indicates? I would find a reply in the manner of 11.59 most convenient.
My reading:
12.34
